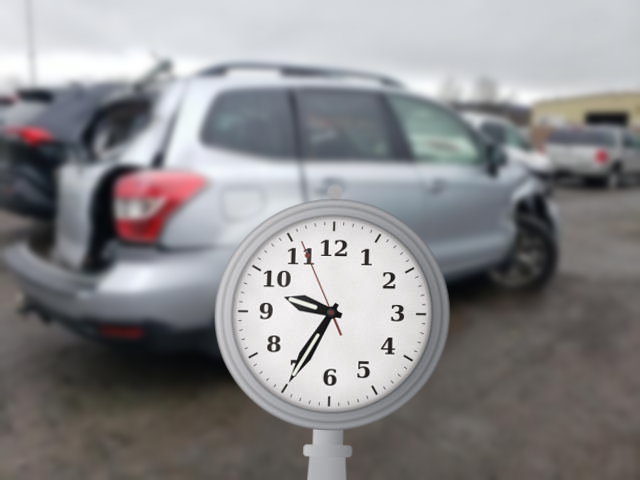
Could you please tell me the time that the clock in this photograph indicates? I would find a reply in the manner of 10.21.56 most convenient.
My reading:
9.34.56
